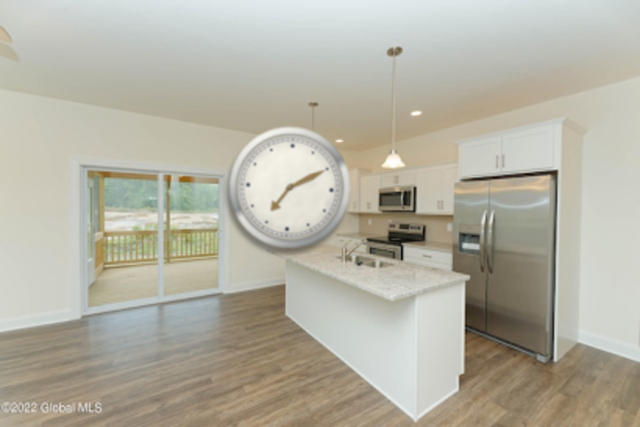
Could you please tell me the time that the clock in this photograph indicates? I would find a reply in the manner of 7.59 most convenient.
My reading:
7.10
